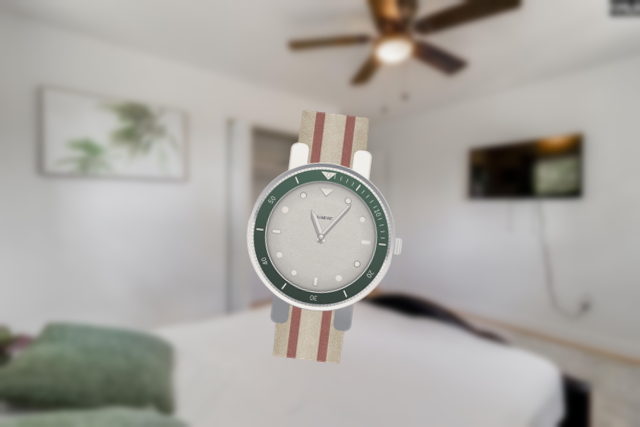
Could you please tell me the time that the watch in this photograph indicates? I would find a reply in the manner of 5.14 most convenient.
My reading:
11.06
